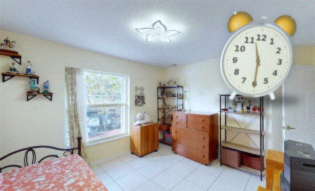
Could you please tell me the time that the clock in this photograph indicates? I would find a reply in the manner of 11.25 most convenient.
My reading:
11.30
